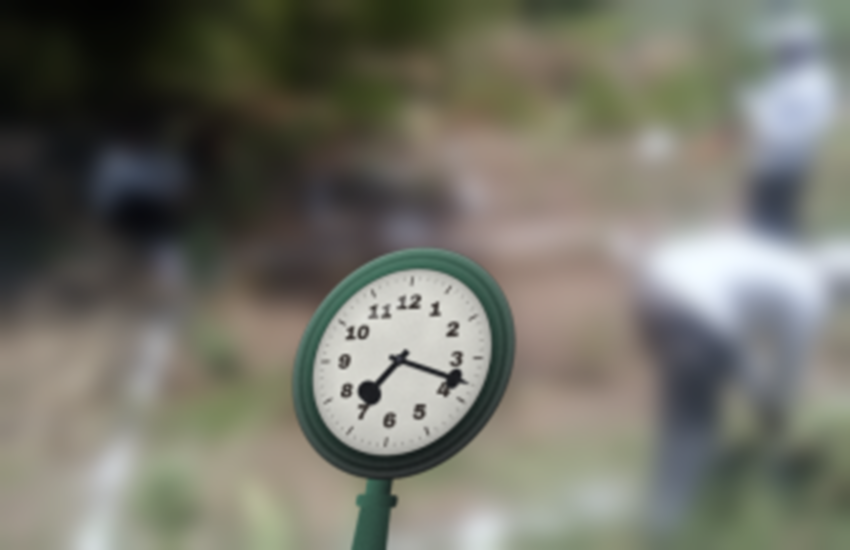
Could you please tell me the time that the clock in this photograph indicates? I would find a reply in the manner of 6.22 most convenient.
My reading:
7.18
